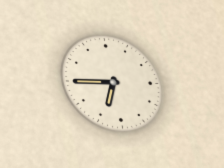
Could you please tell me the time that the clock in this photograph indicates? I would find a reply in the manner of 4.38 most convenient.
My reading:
6.45
